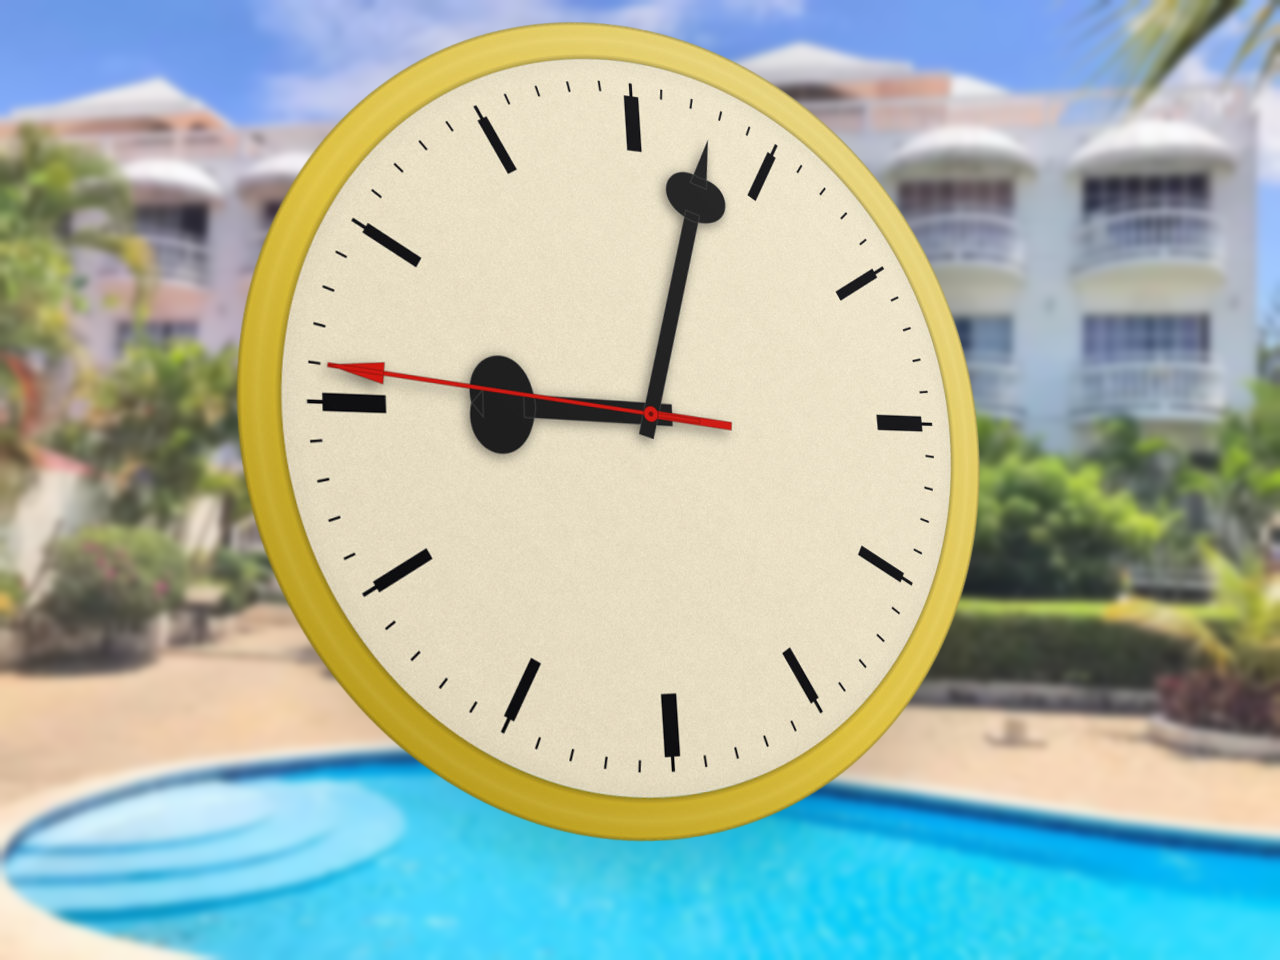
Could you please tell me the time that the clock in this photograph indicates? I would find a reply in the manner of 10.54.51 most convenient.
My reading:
9.02.46
